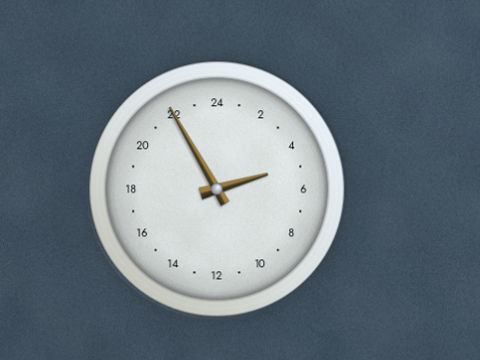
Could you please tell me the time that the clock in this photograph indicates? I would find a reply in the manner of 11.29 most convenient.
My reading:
4.55
